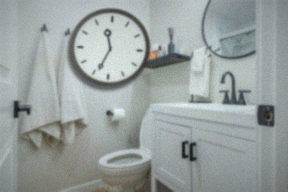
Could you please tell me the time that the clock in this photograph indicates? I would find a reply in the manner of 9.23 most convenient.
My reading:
11.34
